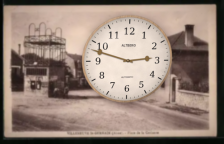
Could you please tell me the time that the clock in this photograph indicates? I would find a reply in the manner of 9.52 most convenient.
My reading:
2.48
